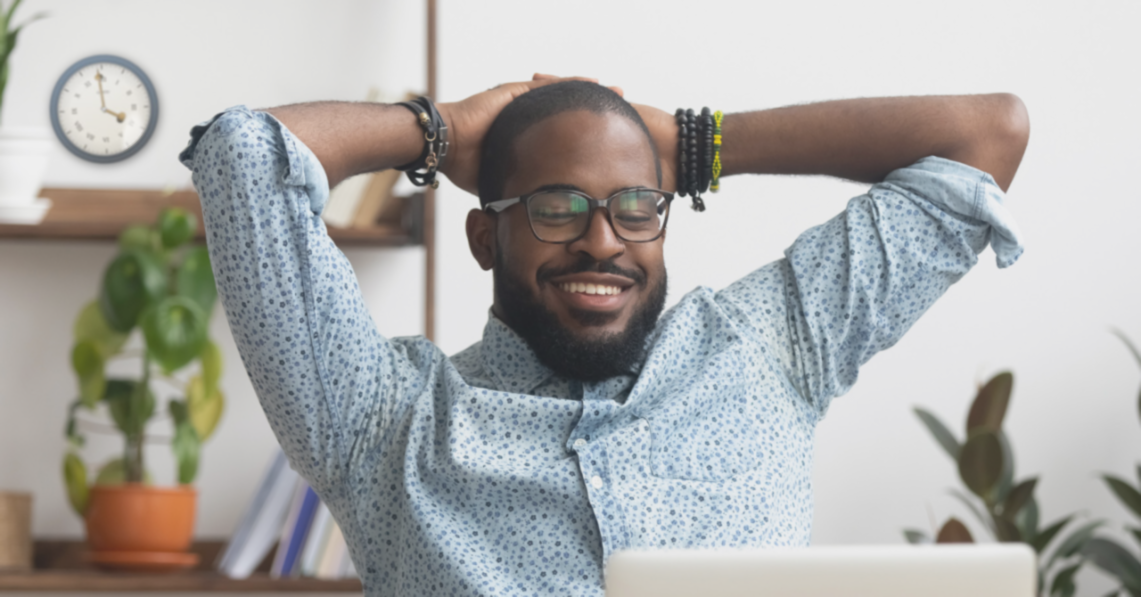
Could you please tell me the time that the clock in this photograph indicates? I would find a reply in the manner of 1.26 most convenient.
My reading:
3.59
